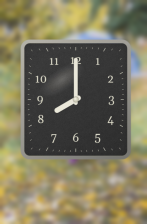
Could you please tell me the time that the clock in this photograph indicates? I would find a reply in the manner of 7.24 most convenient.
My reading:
8.00
